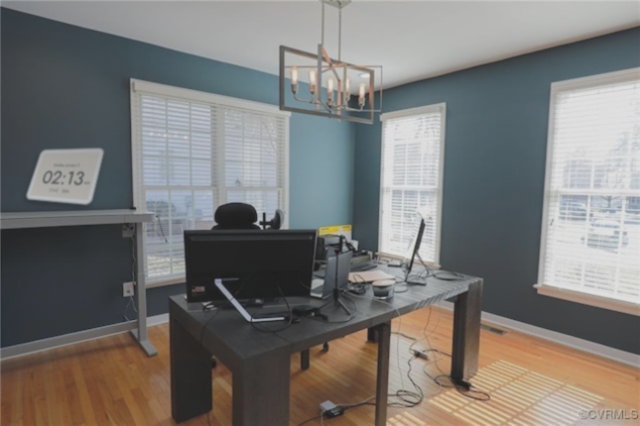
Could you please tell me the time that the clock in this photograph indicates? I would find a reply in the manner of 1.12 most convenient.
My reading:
2.13
